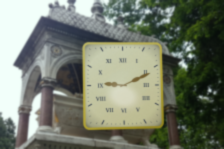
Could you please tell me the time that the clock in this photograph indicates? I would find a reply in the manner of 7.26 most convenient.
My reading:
9.11
